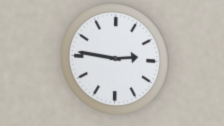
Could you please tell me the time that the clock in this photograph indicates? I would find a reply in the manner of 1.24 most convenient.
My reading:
2.46
